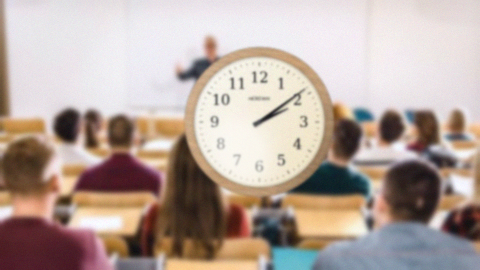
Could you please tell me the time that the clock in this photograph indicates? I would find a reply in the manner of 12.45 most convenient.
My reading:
2.09
